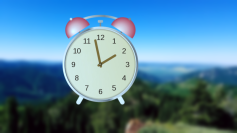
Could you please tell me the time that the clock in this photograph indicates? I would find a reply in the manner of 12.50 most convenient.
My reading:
1.58
